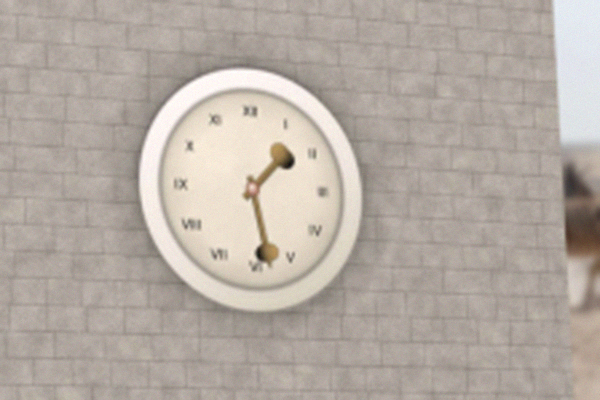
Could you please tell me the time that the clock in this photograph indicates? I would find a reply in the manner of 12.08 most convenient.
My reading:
1.28
